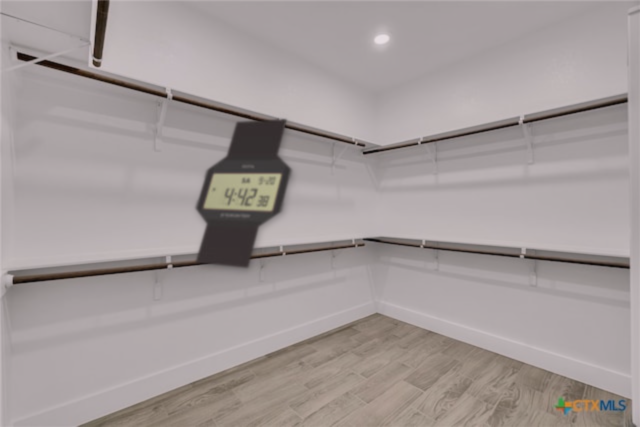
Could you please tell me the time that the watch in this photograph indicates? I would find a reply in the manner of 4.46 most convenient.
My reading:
4.42
